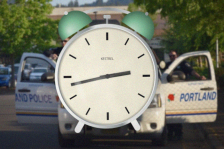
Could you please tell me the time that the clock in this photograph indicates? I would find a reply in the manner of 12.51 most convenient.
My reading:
2.43
